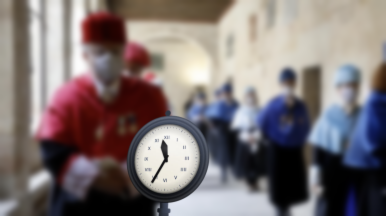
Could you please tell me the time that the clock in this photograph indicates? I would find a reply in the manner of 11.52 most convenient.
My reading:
11.35
